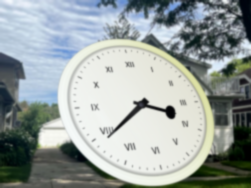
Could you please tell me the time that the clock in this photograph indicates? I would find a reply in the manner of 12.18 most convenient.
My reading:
3.39
